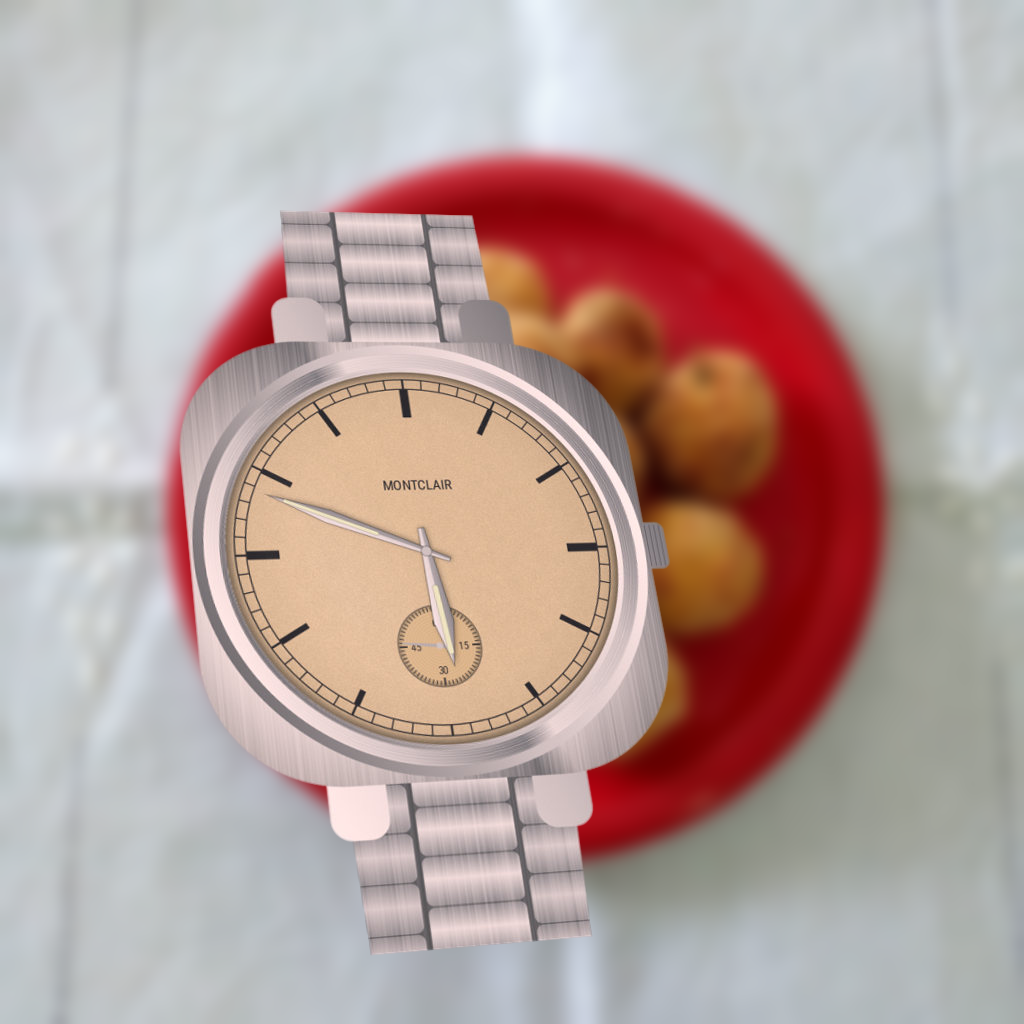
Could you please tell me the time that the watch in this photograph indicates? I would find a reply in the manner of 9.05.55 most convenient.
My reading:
5.48.46
